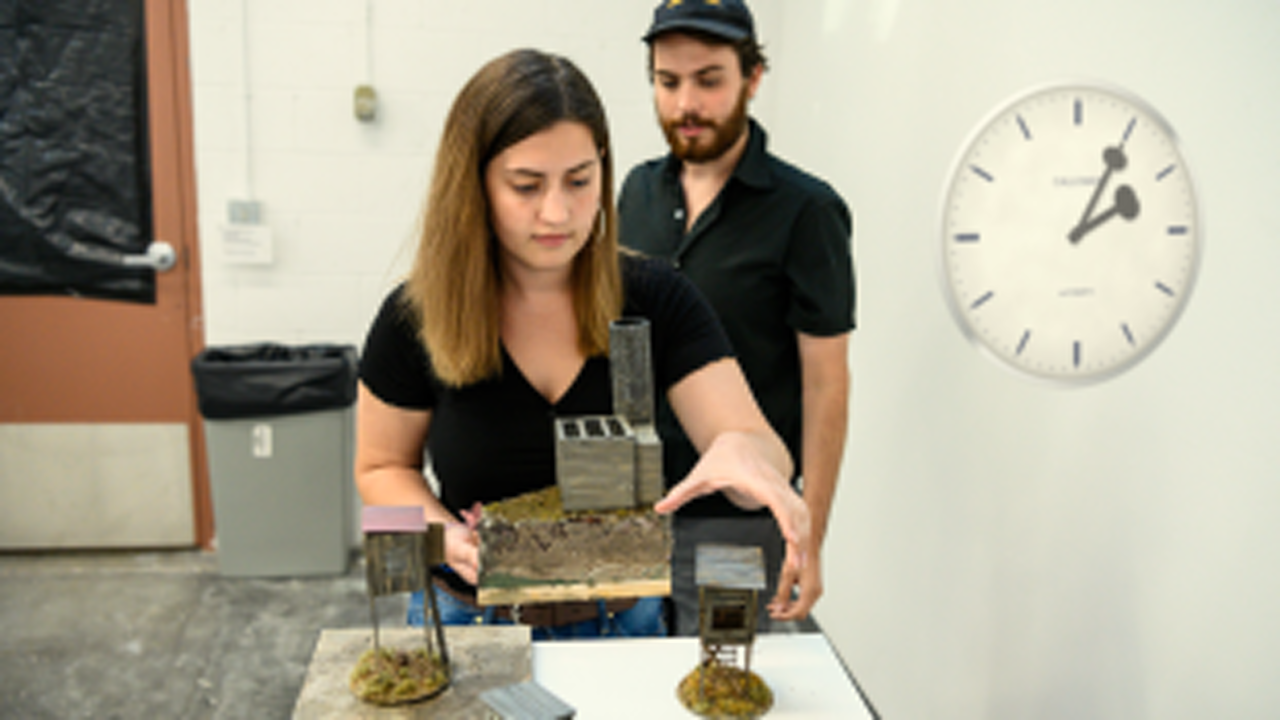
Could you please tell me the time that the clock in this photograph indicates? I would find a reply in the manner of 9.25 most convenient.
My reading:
2.05
